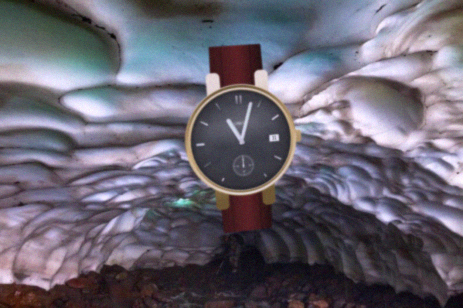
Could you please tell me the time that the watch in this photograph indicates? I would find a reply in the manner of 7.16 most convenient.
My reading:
11.03
